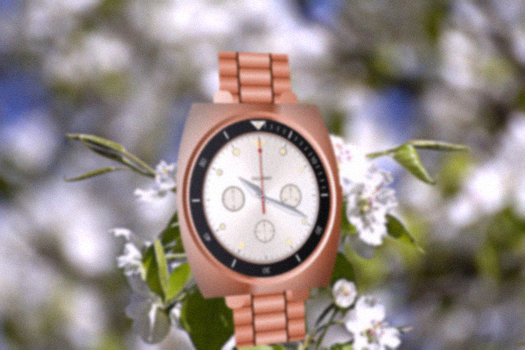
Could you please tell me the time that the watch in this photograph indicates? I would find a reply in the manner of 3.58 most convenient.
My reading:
10.19
